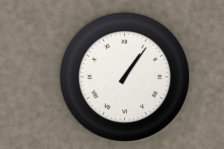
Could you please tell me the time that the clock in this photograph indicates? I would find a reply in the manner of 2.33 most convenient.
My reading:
1.06
